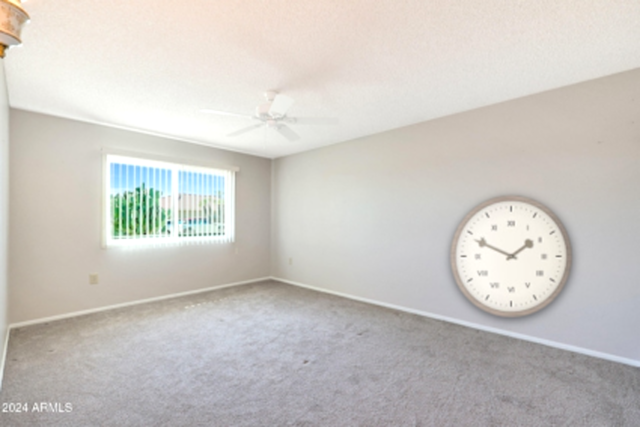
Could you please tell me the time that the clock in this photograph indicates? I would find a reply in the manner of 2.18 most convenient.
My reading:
1.49
